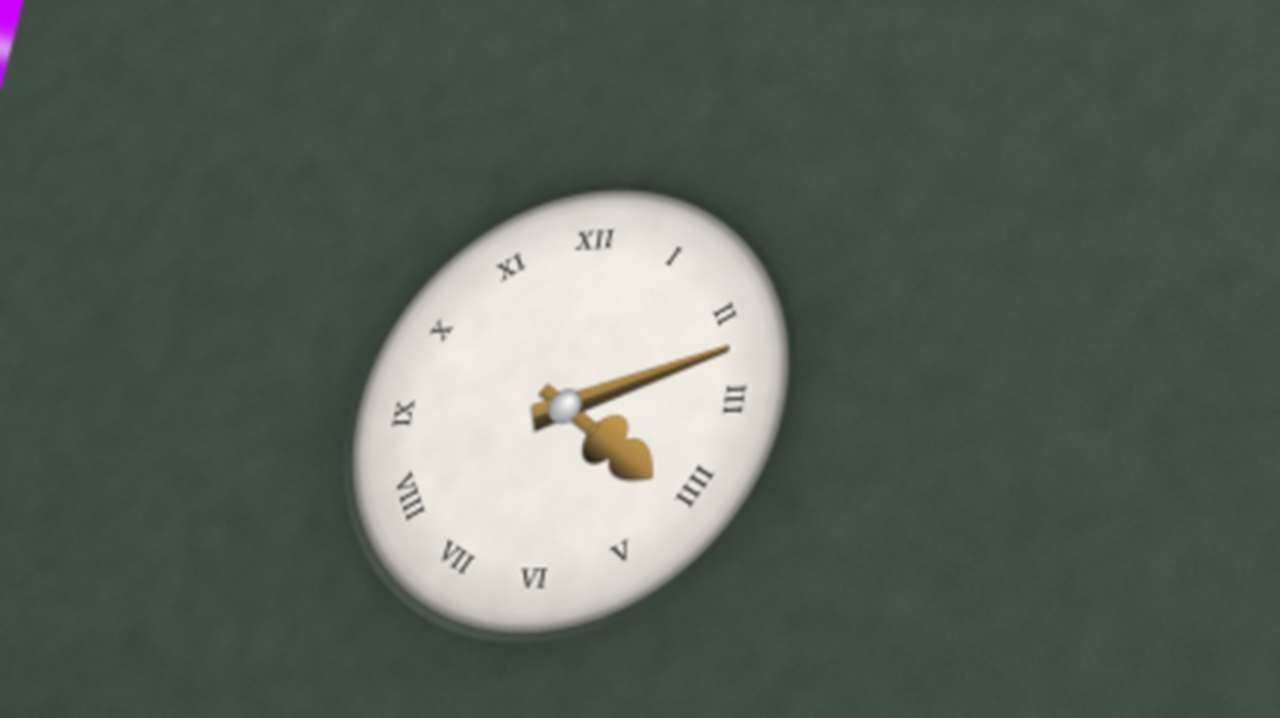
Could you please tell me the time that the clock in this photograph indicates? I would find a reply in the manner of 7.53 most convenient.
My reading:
4.12
